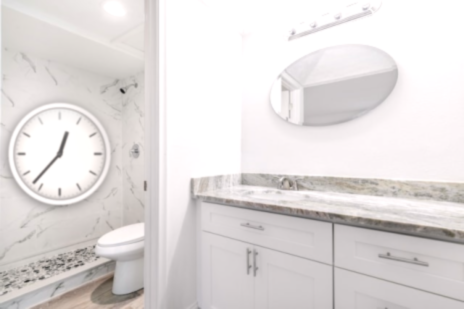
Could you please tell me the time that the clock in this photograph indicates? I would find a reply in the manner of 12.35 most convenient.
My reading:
12.37
